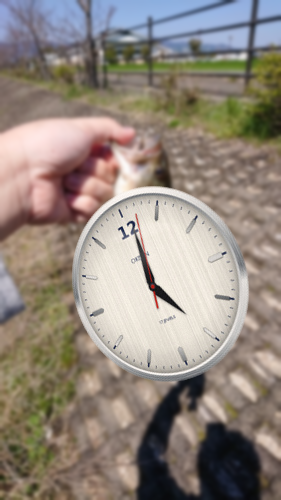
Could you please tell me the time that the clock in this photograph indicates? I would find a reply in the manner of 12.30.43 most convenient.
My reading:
5.01.02
